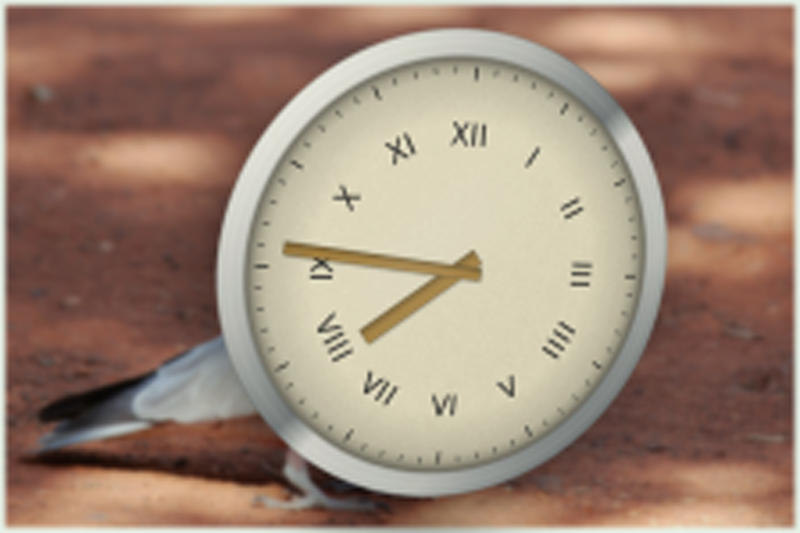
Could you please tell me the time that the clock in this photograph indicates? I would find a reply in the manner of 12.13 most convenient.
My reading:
7.46
